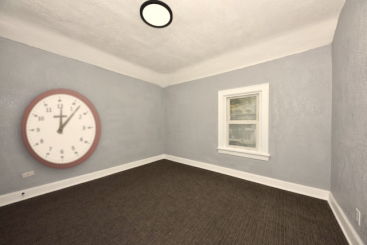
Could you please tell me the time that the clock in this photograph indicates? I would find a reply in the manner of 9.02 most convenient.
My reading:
12.07
